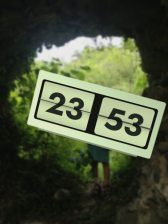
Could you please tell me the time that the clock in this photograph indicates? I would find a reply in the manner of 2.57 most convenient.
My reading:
23.53
